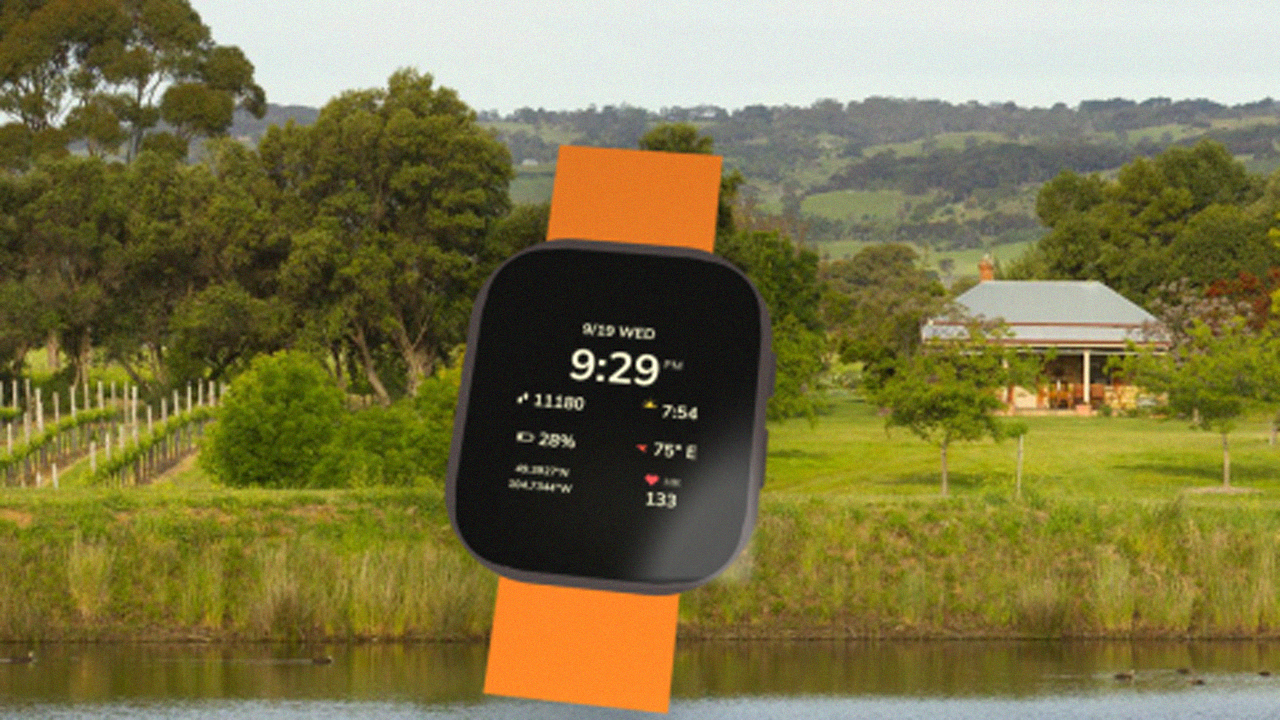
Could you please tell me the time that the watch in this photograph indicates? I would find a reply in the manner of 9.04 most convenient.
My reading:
9.29
